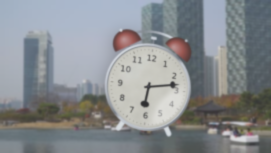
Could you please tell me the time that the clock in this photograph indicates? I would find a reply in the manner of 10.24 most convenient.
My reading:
6.13
